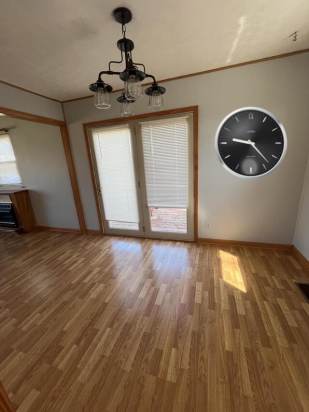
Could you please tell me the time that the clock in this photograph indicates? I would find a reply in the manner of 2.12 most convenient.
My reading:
9.23
